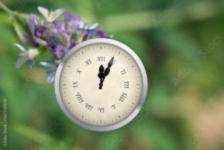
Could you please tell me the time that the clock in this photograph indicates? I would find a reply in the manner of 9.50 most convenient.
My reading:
12.04
